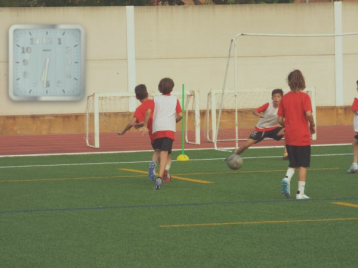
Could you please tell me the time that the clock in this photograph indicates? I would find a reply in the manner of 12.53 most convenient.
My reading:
6.31
